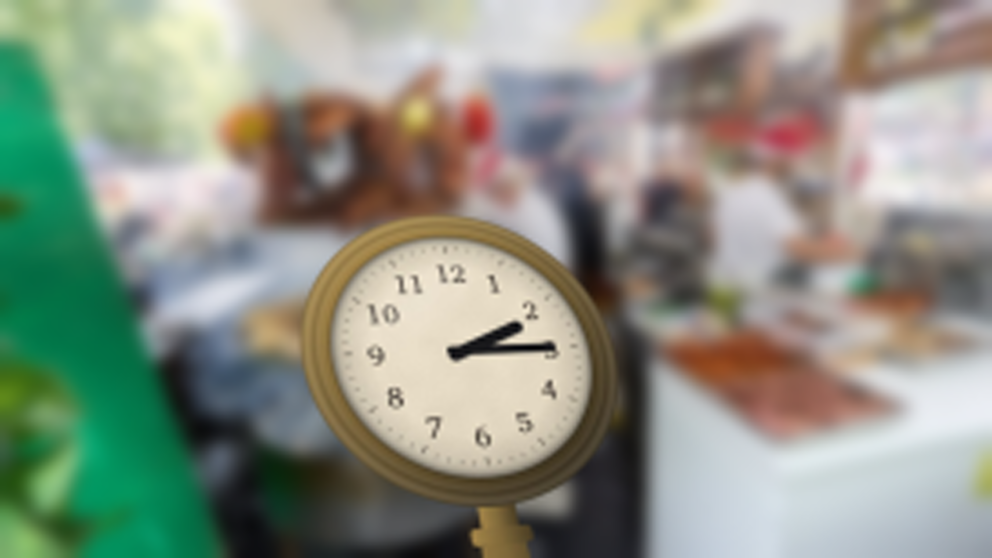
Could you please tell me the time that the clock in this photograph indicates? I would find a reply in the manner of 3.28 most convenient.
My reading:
2.15
